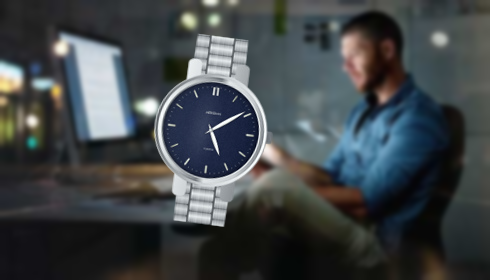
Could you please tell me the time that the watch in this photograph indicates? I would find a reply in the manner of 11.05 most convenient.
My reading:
5.09
